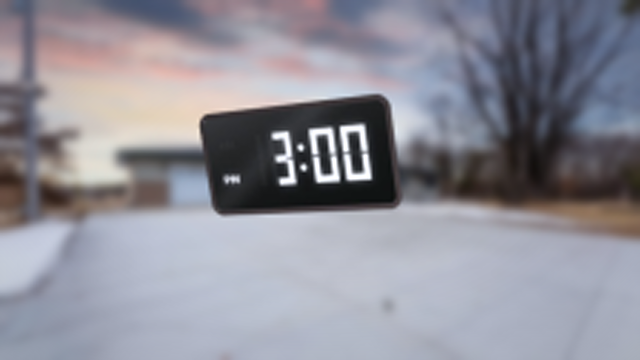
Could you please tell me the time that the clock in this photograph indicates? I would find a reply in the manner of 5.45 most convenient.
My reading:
3.00
